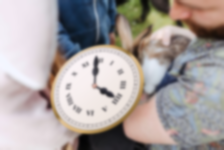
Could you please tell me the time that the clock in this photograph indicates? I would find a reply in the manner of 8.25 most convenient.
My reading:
3.59
